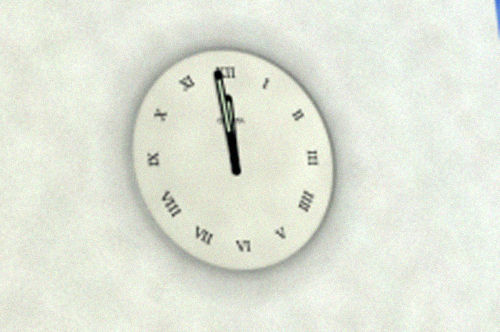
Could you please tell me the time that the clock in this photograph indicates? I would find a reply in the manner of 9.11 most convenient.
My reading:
11.59
